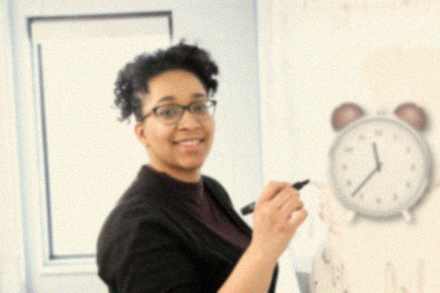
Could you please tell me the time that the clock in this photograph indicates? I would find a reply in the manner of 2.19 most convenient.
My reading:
11.37
